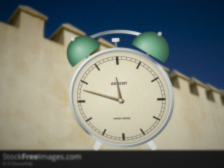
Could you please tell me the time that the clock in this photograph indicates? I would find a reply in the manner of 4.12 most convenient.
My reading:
11.48
